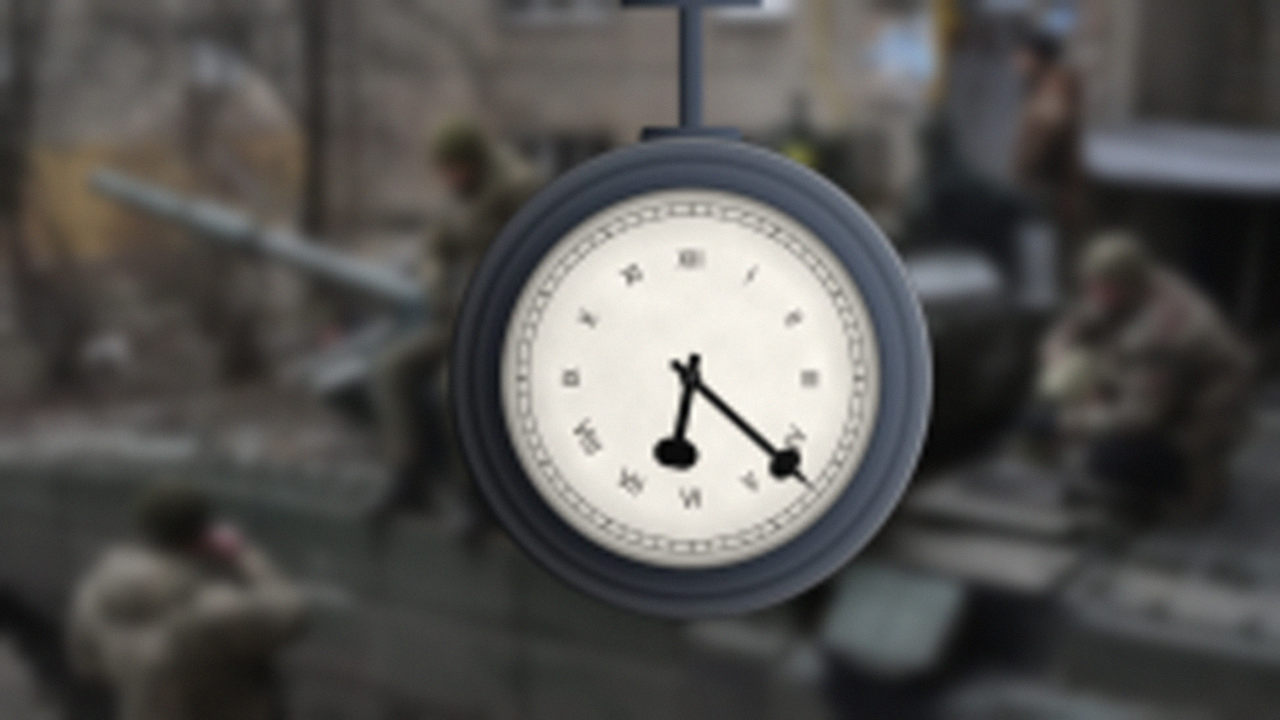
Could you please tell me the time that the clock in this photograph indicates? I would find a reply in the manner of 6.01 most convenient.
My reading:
6.22
